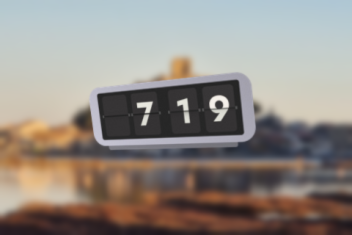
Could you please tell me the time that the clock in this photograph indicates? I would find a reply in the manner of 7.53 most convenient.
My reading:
7.19
